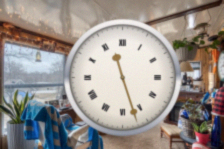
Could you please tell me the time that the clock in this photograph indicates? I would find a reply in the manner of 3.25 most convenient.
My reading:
11.27
